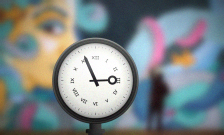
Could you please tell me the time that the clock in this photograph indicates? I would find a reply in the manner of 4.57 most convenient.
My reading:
2.56
